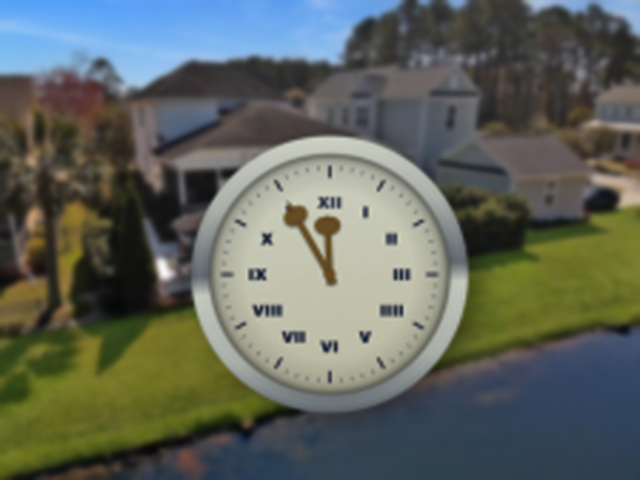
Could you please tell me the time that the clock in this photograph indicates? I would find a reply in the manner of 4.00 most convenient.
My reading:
11.55
